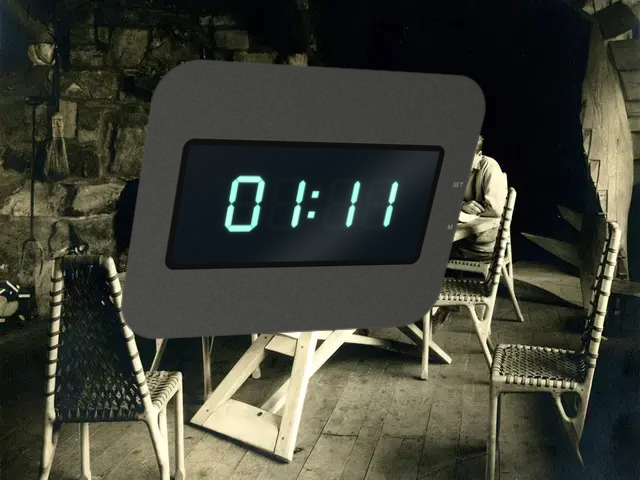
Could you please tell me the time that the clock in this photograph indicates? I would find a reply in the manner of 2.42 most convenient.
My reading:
1.11
